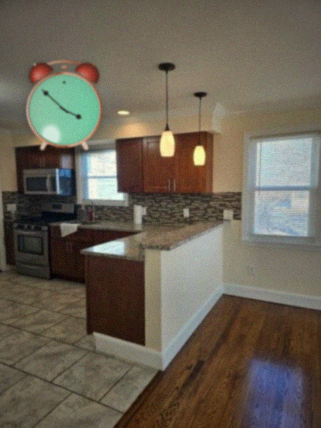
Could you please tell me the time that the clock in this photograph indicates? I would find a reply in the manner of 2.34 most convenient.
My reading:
3.52
